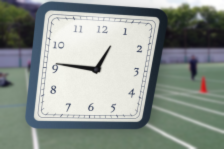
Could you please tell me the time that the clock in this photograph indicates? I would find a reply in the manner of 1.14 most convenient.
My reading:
12.46
